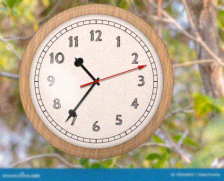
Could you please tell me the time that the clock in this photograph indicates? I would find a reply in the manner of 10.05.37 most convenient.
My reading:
10.36.12
